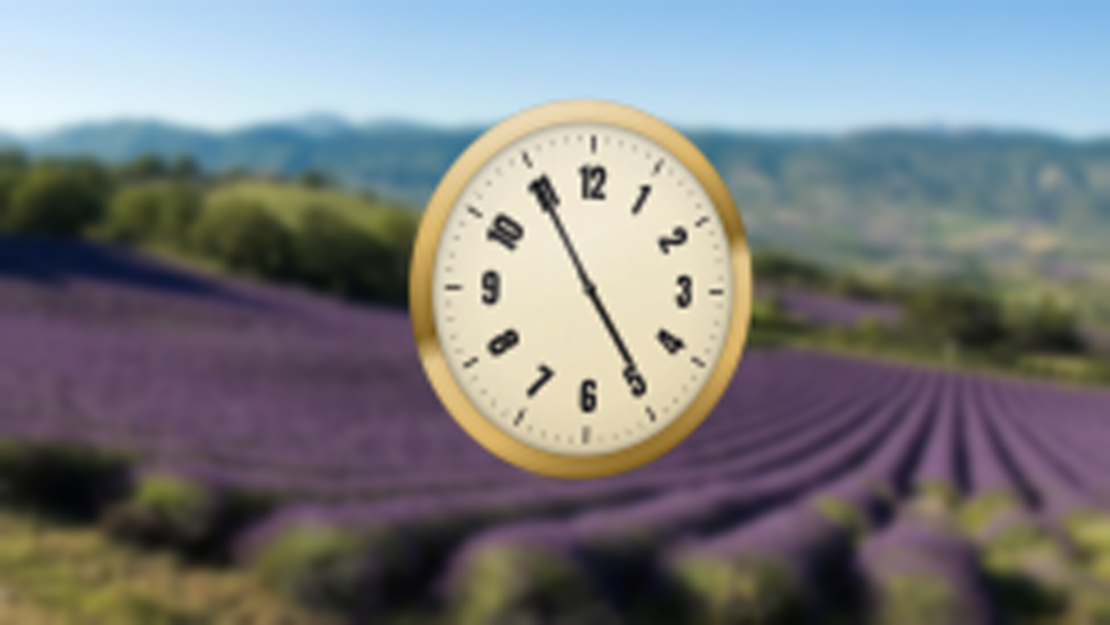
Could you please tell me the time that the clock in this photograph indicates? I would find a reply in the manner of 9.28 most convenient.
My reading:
4.55
